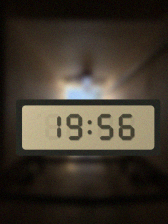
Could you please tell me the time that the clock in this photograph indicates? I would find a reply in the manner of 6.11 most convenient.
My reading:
19.56
